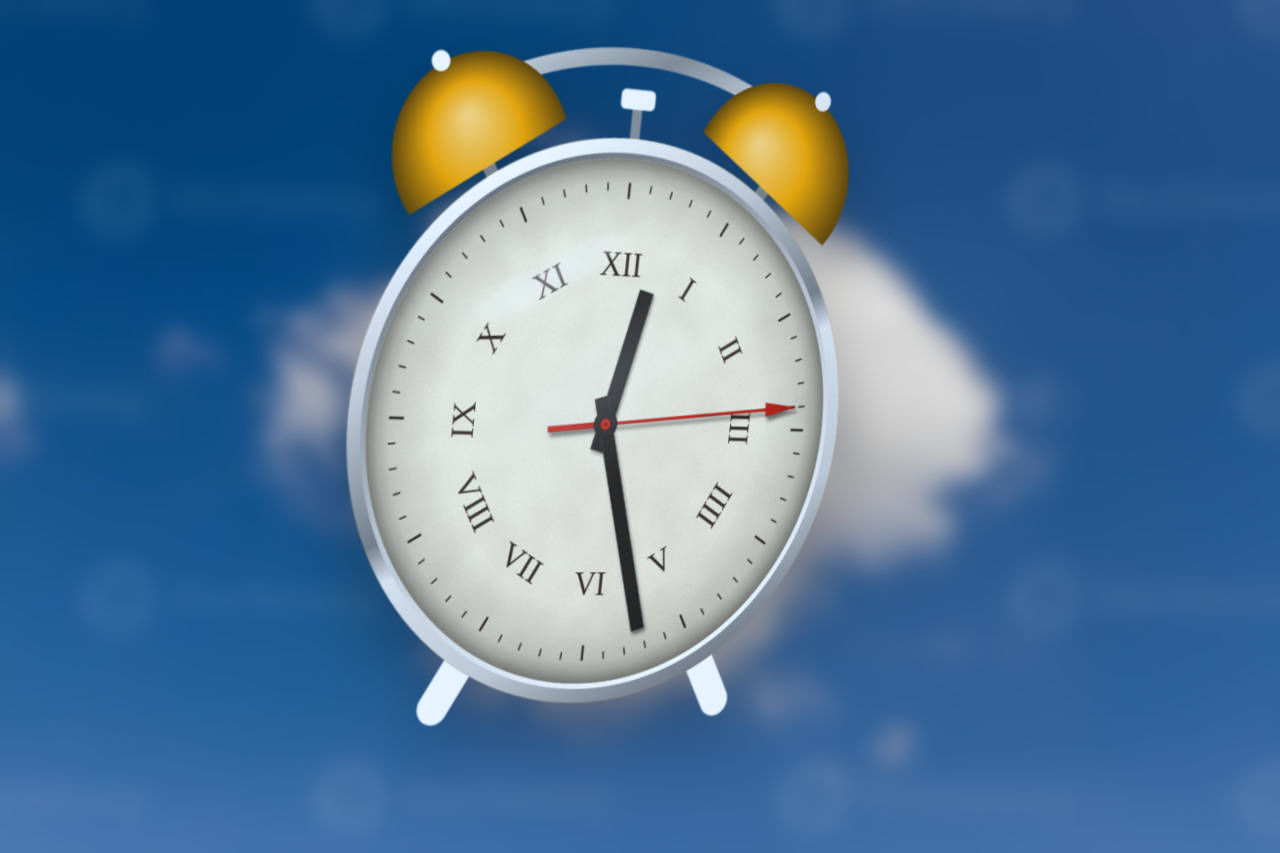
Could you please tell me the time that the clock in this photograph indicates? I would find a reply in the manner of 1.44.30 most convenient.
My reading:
12.27.14
